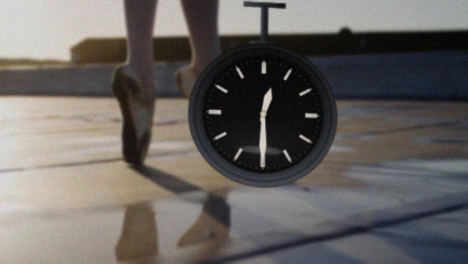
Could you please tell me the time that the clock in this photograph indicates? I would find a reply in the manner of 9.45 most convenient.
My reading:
12.30
